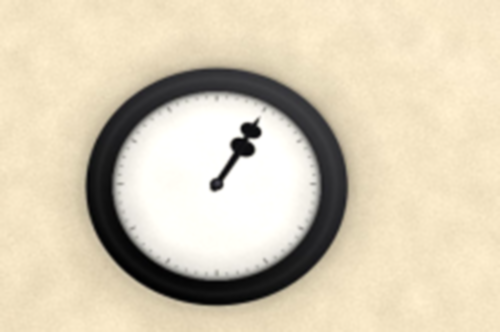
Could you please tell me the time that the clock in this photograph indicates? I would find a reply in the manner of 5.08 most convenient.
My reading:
1.05
